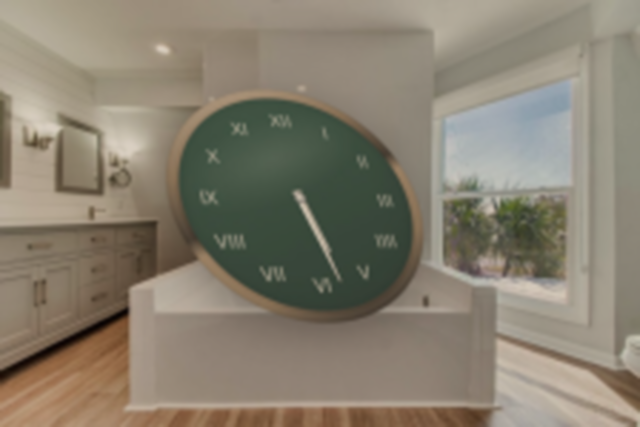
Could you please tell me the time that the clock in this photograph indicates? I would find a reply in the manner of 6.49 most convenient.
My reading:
5.28
